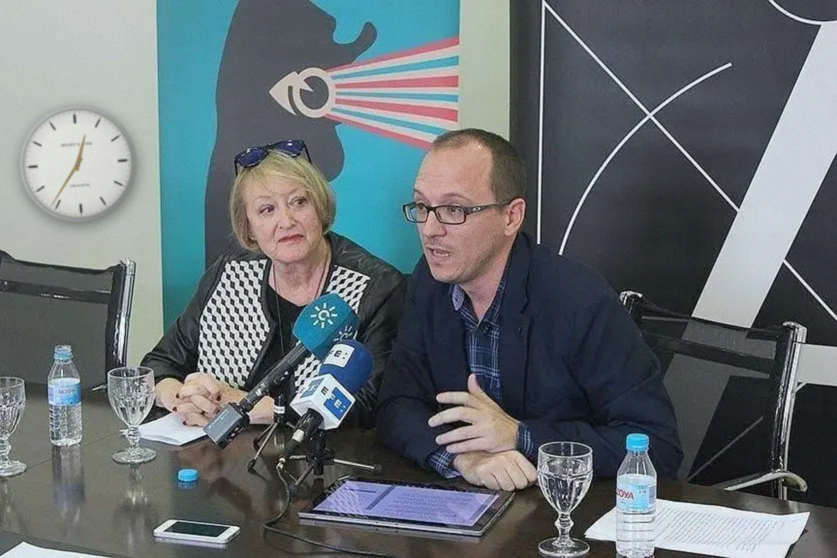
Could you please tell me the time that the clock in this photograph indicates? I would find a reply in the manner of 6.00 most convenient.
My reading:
12.36
